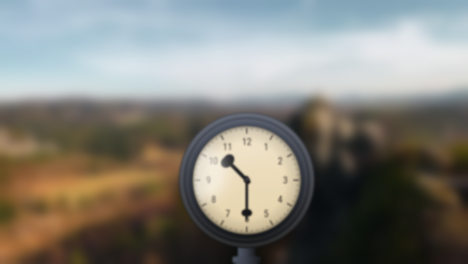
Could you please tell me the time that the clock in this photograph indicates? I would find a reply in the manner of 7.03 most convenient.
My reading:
10.30
